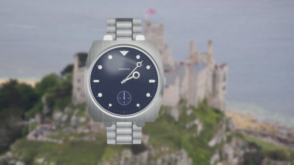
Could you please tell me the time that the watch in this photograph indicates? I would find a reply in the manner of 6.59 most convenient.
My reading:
2.07
